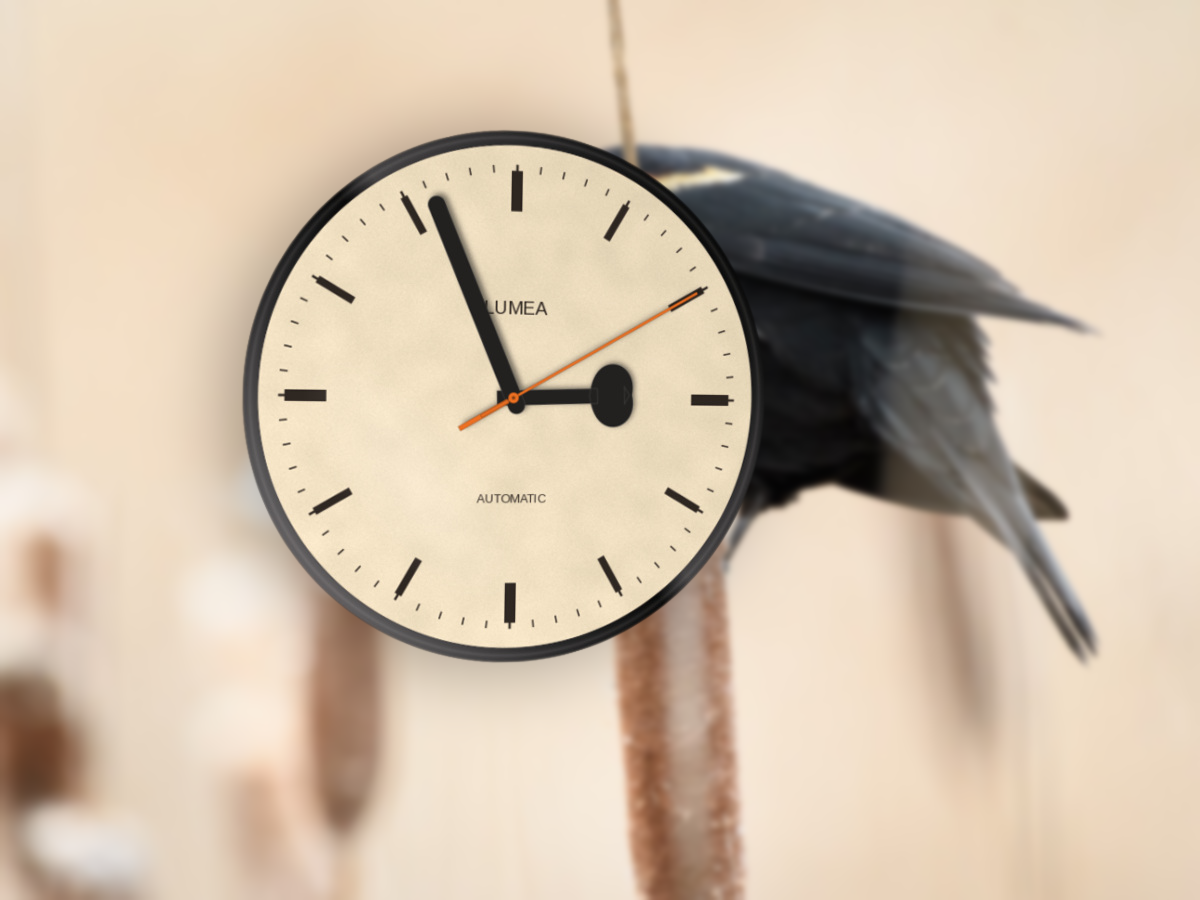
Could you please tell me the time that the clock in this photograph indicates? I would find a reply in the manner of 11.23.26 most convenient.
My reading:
2.56.10
